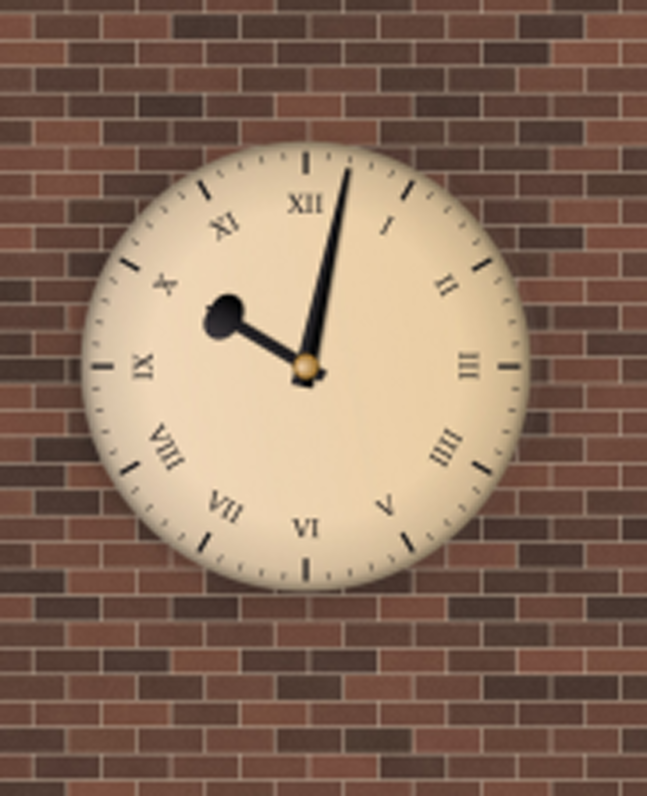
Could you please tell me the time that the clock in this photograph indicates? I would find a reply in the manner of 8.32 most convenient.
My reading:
10.02
